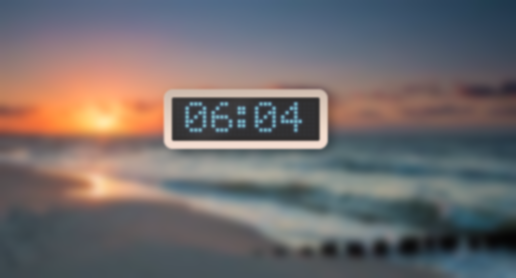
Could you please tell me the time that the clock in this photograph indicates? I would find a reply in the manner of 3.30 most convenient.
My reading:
6.04
